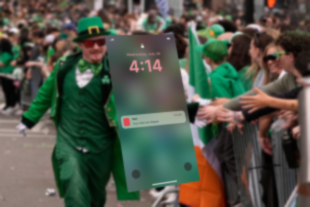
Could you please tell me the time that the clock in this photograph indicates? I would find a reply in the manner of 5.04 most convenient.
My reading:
4.14
